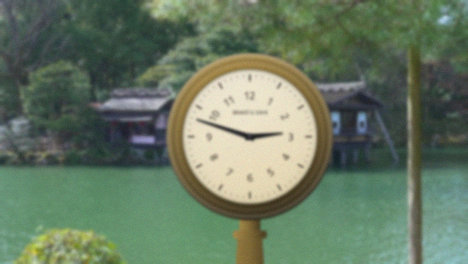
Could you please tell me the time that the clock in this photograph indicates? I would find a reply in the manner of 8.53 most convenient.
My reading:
2.48
